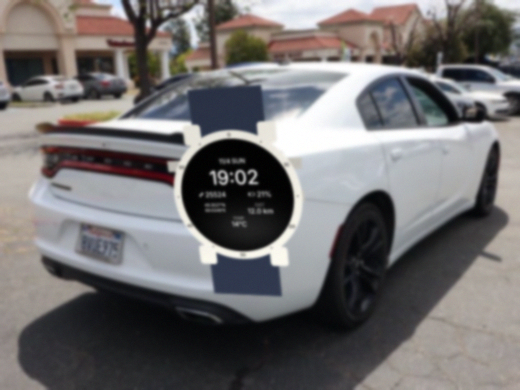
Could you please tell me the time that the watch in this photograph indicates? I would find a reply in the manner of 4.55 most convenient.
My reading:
19.02
